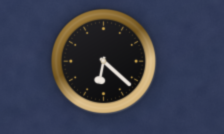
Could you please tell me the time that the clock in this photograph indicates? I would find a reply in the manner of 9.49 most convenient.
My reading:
6.22
